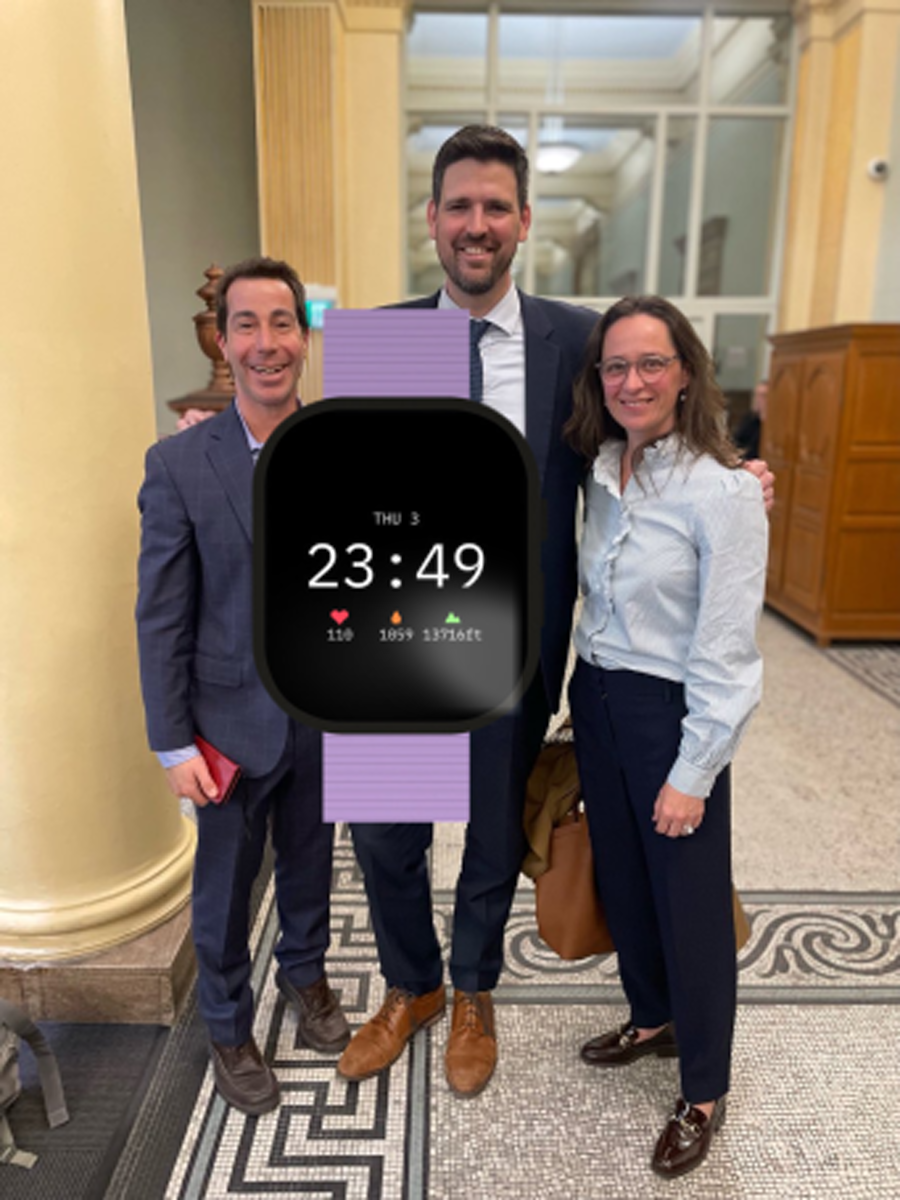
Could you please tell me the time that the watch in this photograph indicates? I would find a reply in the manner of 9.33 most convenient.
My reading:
23.49
